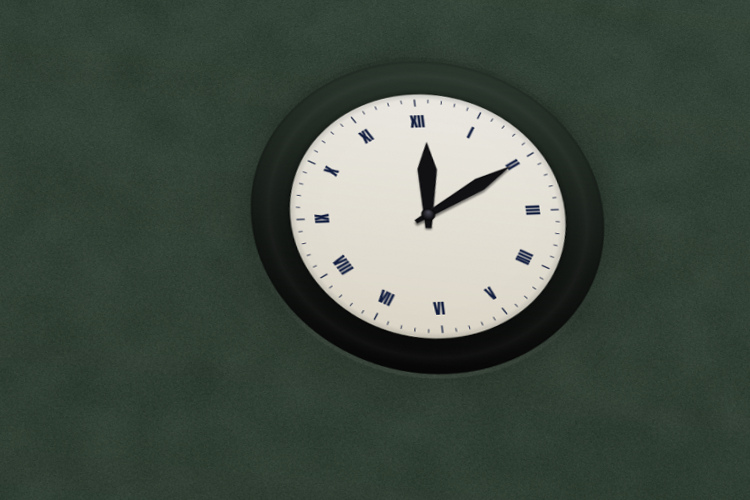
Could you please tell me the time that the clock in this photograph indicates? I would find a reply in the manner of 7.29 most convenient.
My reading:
12.10
